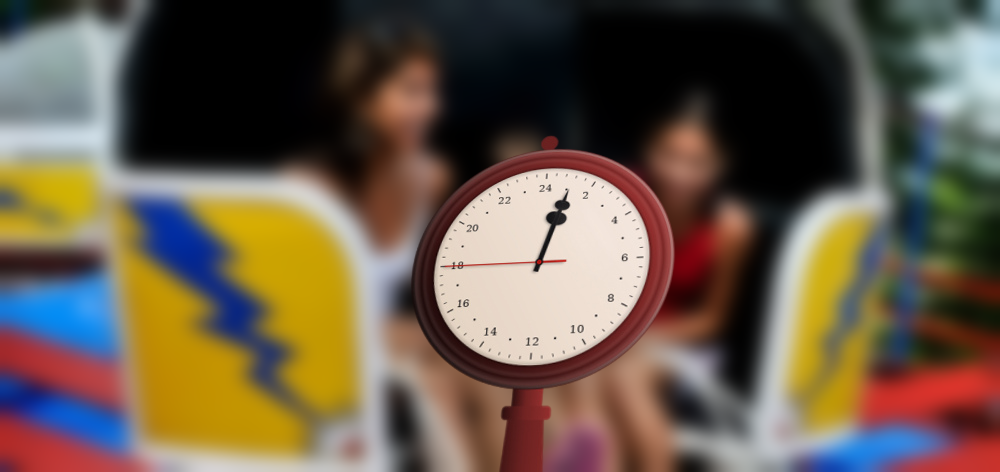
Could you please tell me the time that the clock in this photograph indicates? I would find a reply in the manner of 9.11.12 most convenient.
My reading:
1.02.45
